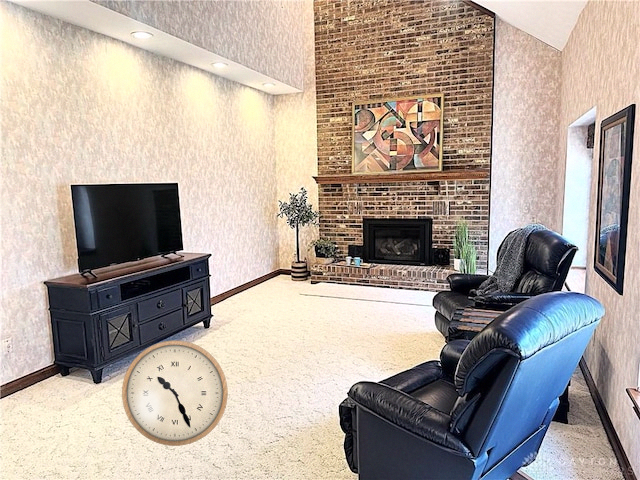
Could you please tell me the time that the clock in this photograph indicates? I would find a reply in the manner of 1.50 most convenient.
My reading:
10.26
